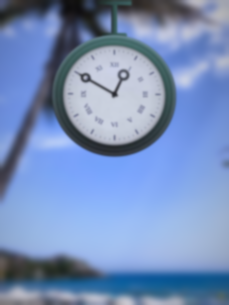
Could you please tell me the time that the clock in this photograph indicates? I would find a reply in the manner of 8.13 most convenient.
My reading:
12.50
